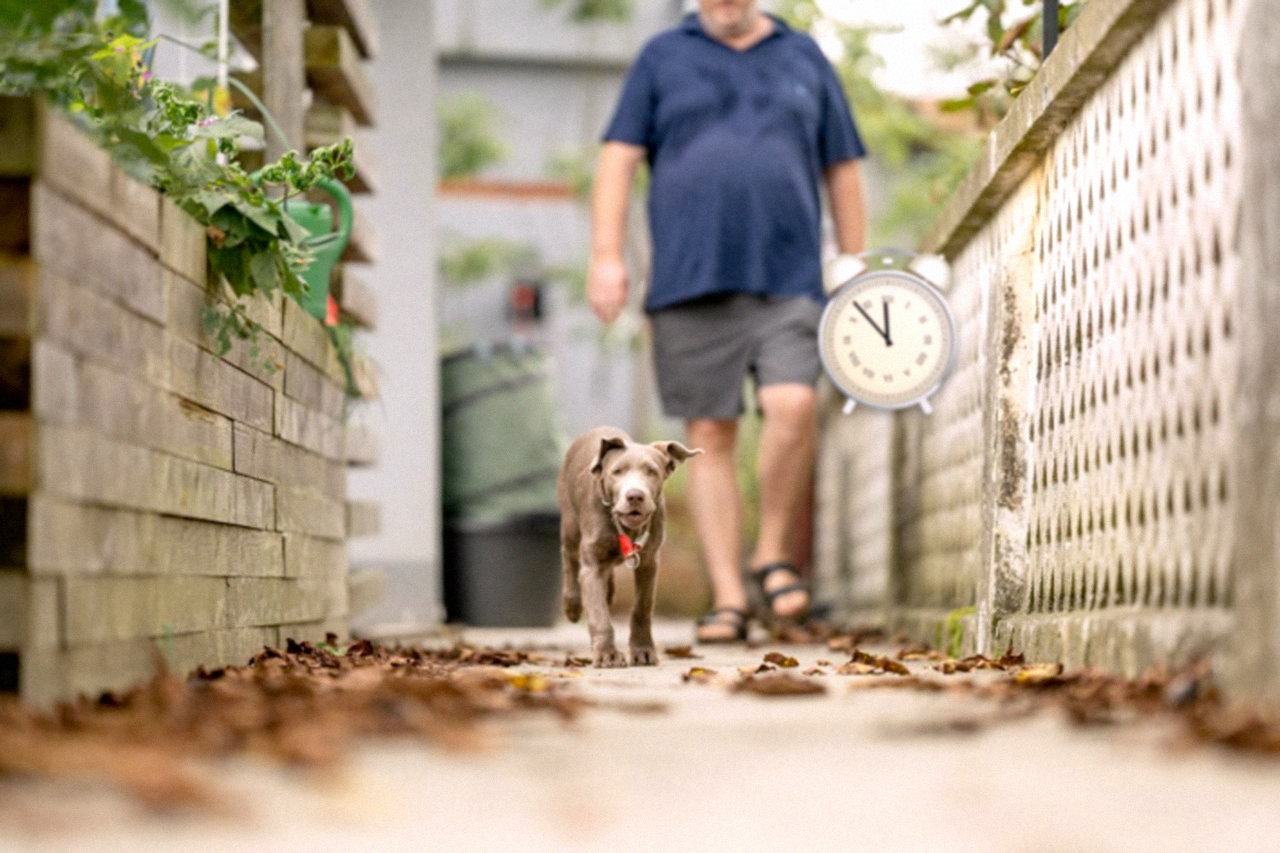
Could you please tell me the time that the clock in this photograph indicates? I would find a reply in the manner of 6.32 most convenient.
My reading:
11.53
